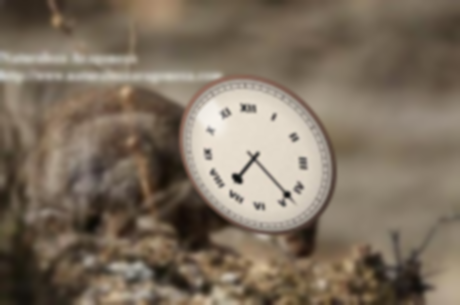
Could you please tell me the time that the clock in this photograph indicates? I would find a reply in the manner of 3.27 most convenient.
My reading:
7.23
